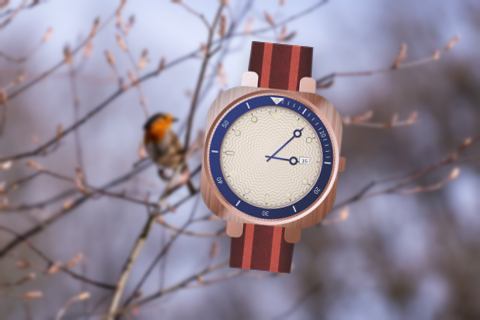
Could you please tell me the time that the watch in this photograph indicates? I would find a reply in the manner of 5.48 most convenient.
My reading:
3.07
